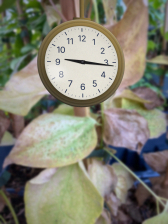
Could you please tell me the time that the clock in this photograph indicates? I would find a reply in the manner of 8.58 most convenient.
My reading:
9.16
